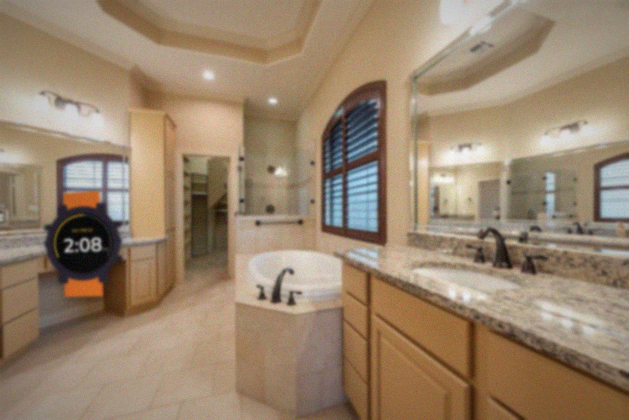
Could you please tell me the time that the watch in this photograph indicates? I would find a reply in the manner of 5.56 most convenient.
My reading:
2.08
